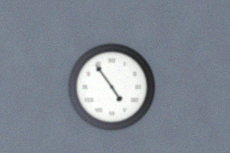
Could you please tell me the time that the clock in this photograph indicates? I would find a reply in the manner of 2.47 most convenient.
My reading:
4.54
